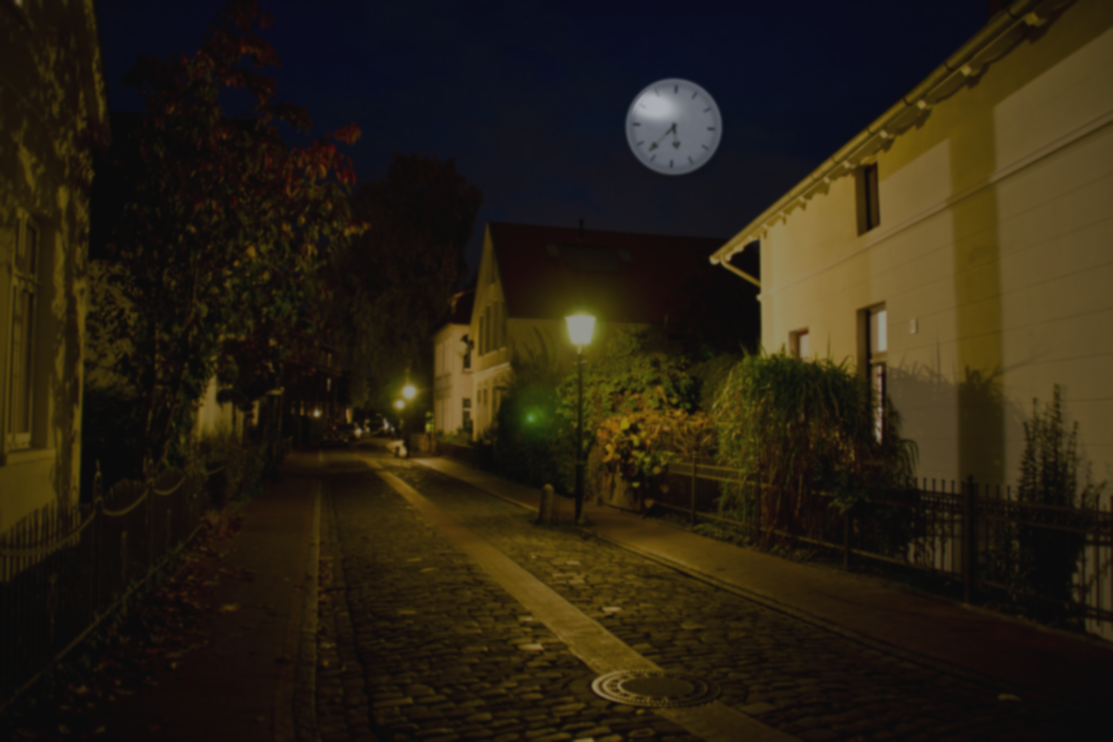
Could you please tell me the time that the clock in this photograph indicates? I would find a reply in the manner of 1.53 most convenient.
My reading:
5.37
